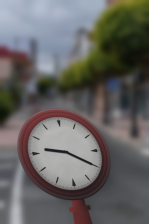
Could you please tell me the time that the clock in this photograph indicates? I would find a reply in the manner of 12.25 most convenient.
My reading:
9.20
